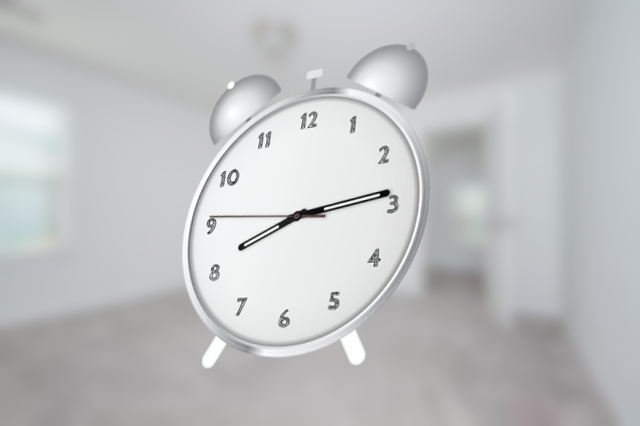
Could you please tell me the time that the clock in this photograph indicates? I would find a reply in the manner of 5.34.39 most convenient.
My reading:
8.13.46
